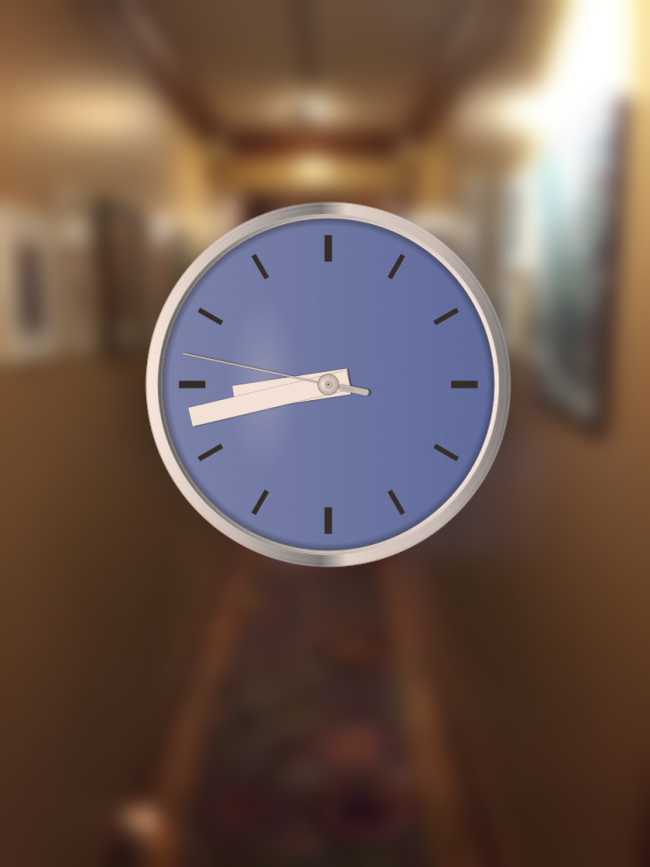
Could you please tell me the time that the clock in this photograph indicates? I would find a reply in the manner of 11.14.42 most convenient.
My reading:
8.42.47
